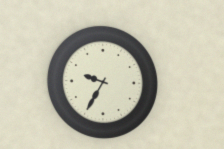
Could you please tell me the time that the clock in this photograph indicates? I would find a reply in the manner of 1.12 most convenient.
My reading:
9.35
